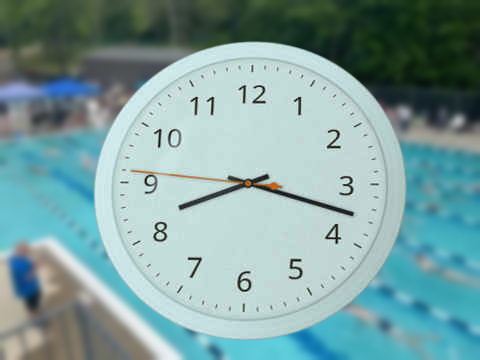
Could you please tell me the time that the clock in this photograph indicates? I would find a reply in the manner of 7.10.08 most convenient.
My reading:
8.17.46
